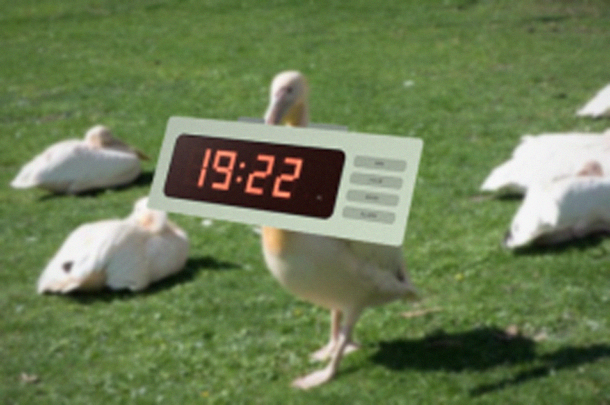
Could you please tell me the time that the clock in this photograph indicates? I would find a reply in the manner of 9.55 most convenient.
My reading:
19.22
